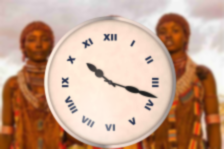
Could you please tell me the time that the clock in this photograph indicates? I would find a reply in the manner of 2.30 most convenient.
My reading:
10.18
